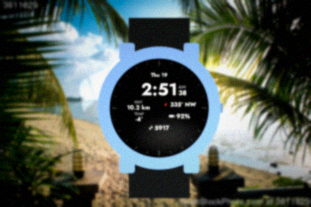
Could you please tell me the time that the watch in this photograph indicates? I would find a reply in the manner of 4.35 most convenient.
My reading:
2.51
